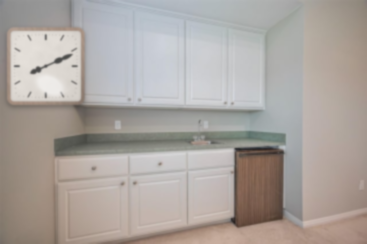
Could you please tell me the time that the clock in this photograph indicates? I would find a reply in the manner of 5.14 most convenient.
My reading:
8.11
